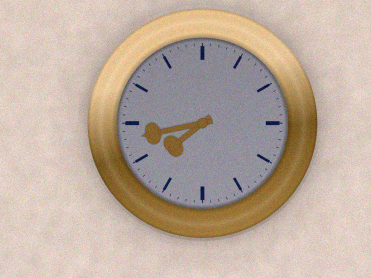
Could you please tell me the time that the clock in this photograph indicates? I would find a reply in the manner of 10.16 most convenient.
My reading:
7.43
